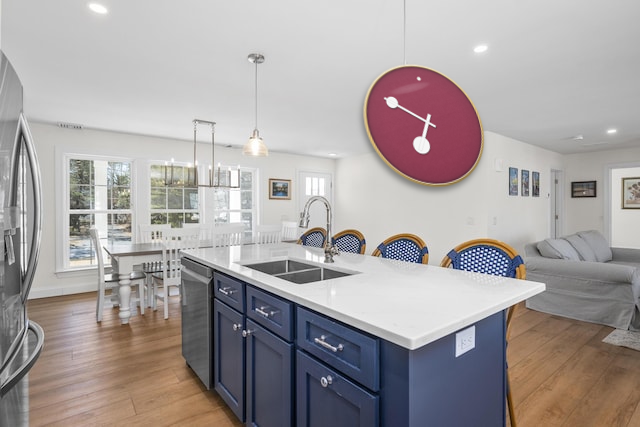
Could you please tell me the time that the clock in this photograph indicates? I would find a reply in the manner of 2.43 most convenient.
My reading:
6.50
